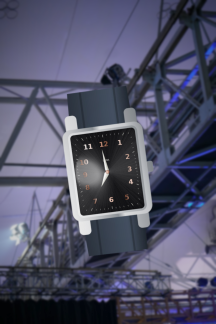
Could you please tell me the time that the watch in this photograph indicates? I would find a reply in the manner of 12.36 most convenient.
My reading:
6.59
